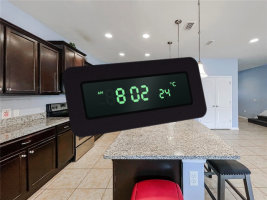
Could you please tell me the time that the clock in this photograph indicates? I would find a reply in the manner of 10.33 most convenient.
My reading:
8.02
